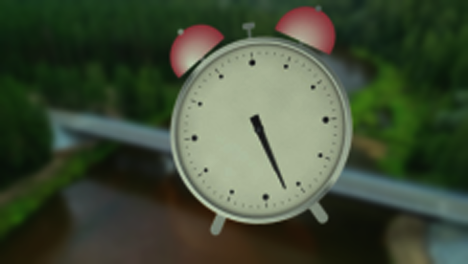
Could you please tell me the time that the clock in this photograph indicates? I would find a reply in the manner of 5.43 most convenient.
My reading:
5.27
